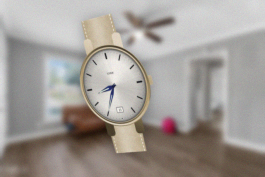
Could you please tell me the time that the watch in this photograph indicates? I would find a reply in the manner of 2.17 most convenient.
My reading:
8.35
